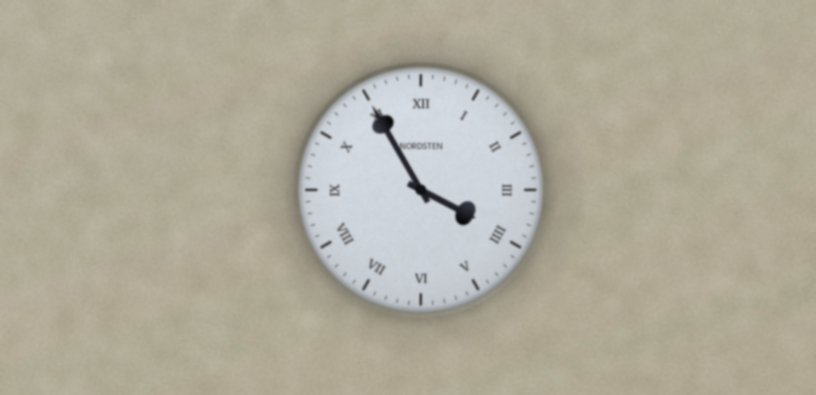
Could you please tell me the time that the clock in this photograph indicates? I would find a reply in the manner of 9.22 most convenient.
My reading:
3.55
